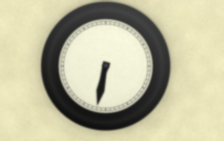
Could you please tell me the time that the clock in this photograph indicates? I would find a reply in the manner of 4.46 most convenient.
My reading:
6.32
